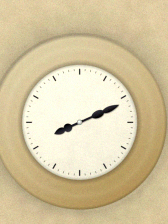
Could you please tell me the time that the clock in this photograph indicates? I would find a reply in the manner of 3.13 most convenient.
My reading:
8.11
